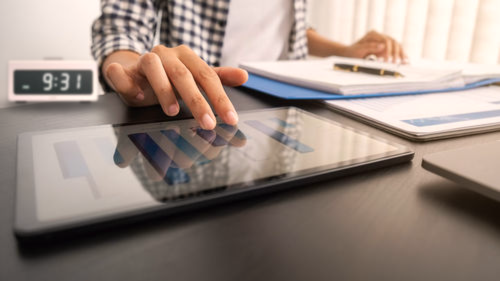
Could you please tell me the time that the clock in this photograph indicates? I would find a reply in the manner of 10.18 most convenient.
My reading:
9.31
